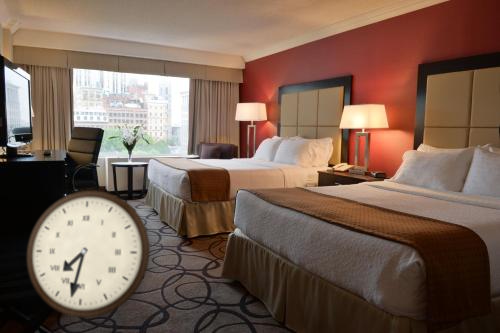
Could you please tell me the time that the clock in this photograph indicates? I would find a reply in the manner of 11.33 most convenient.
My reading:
7.32
